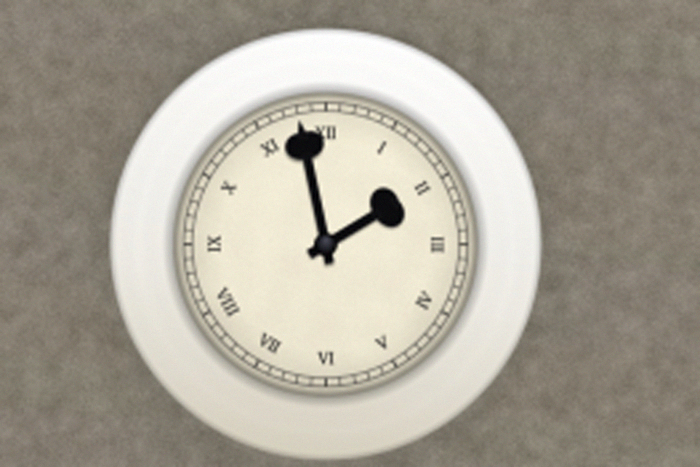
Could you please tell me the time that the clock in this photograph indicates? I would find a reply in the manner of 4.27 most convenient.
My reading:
1.58
